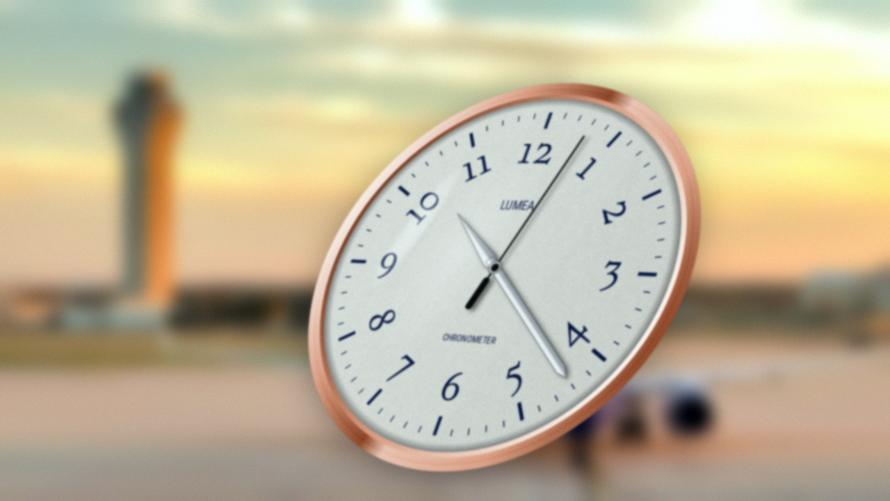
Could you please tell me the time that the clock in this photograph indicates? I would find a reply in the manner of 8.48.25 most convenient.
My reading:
10.22.03
